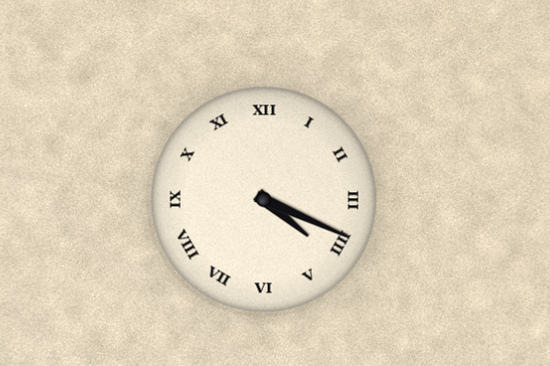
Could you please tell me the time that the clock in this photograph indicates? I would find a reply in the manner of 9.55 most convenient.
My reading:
4.19
